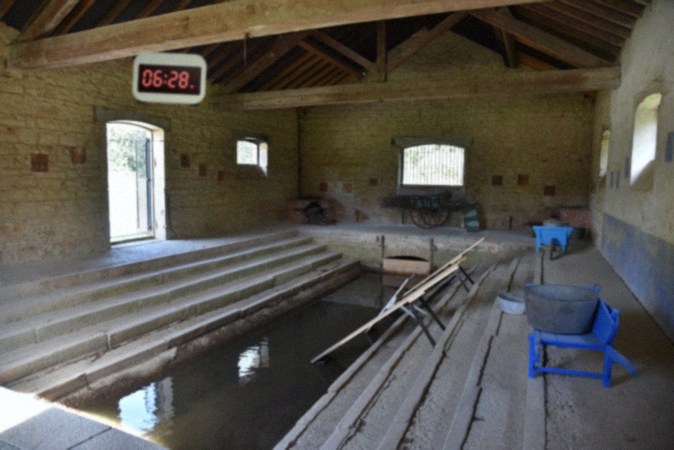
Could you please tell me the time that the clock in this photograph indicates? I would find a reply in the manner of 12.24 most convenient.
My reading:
6.28
